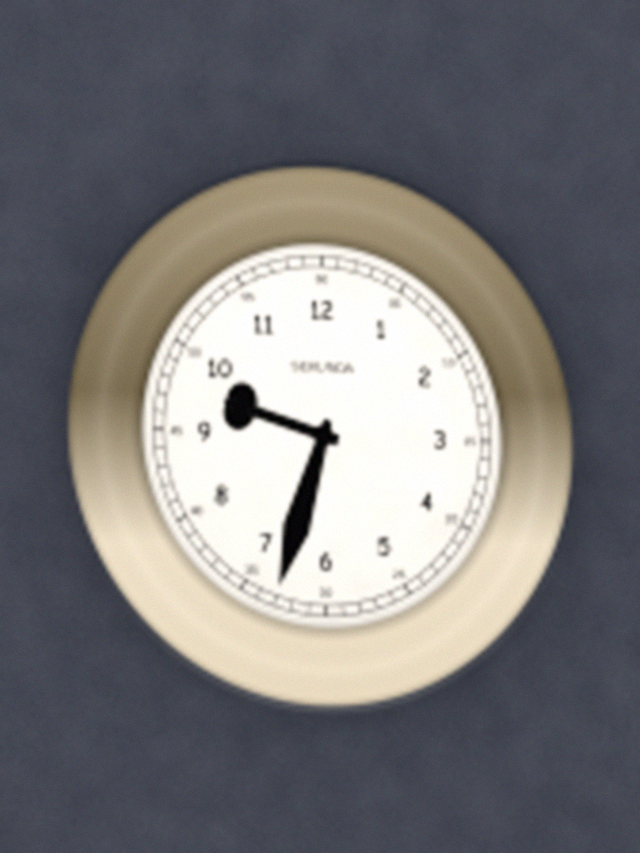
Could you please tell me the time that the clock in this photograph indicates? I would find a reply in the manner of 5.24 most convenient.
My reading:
9.33
